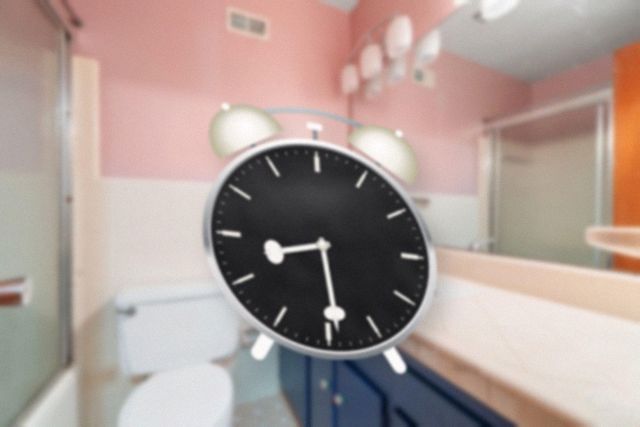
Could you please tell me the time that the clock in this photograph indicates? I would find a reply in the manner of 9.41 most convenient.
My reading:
8.29
